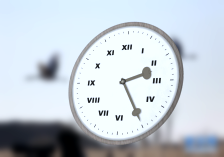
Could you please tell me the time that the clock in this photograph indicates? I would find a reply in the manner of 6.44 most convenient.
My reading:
2.25
